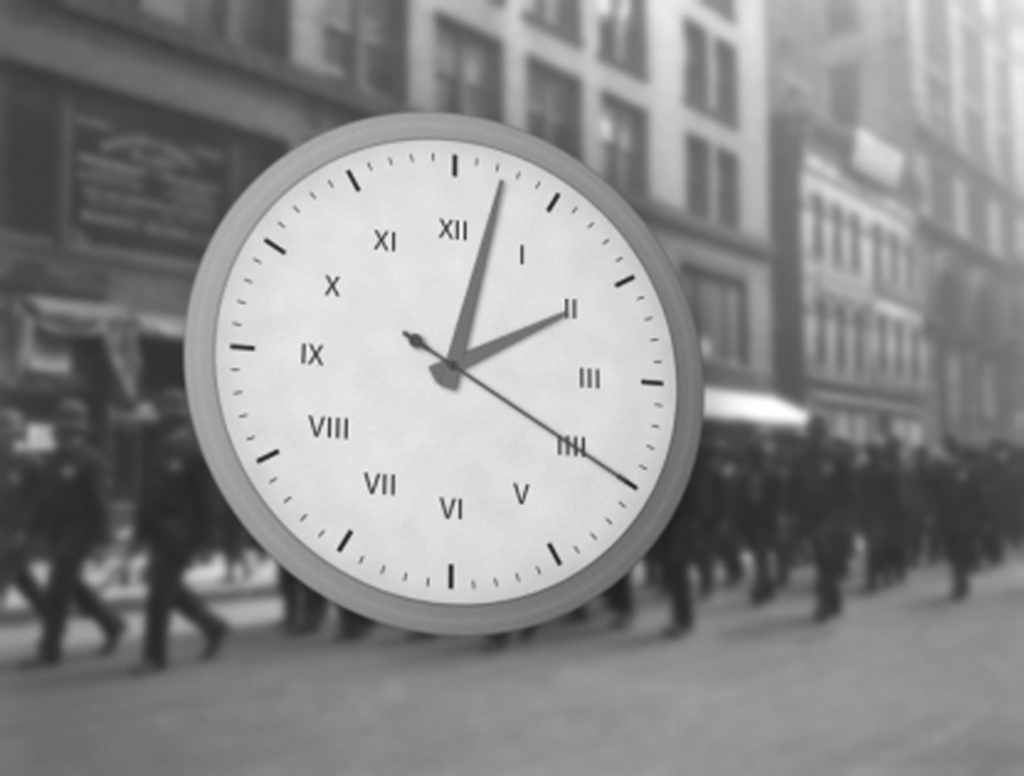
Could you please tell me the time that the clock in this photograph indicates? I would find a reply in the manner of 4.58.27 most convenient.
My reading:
2.02.20
